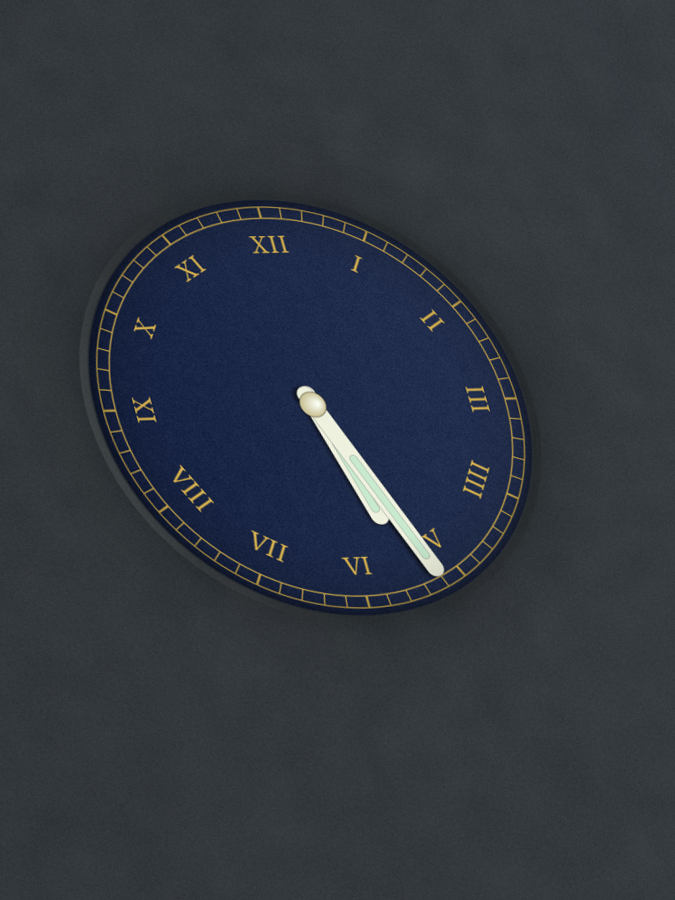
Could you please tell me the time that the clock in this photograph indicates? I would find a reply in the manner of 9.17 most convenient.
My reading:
5.26
